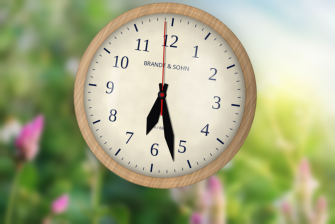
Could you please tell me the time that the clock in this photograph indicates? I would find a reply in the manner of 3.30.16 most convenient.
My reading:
6.26.59
